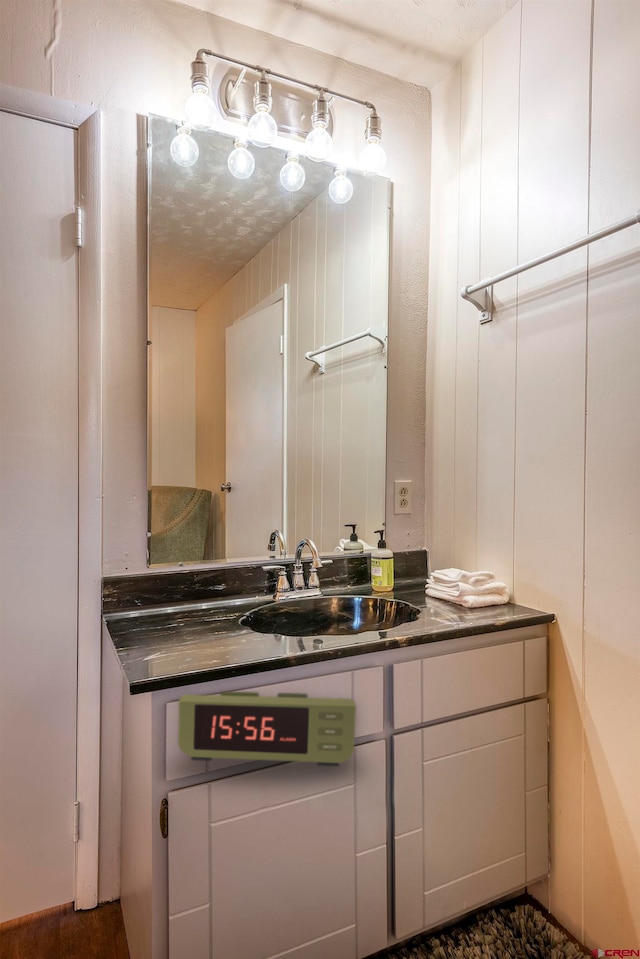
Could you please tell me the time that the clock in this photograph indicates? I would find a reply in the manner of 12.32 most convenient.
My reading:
15.56
